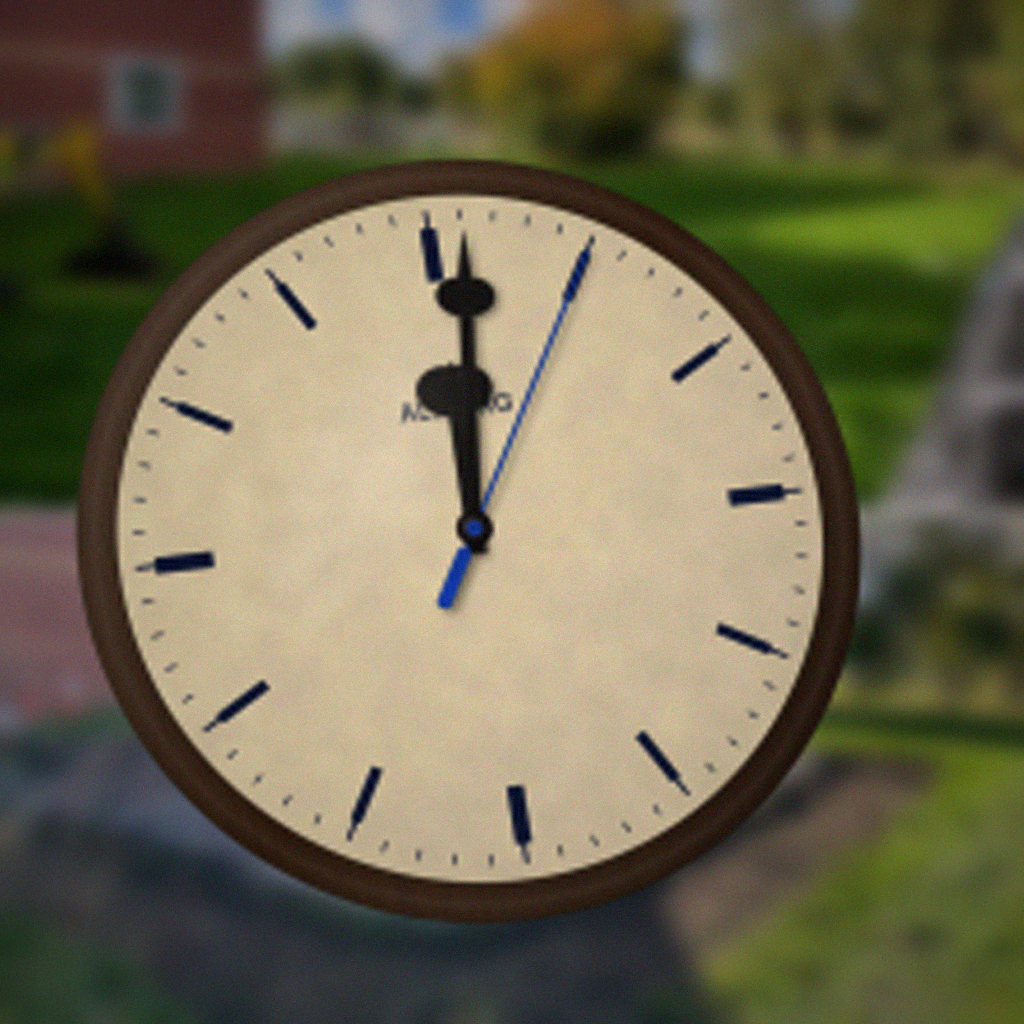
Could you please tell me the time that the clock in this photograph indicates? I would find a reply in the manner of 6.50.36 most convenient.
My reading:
12.01.05
